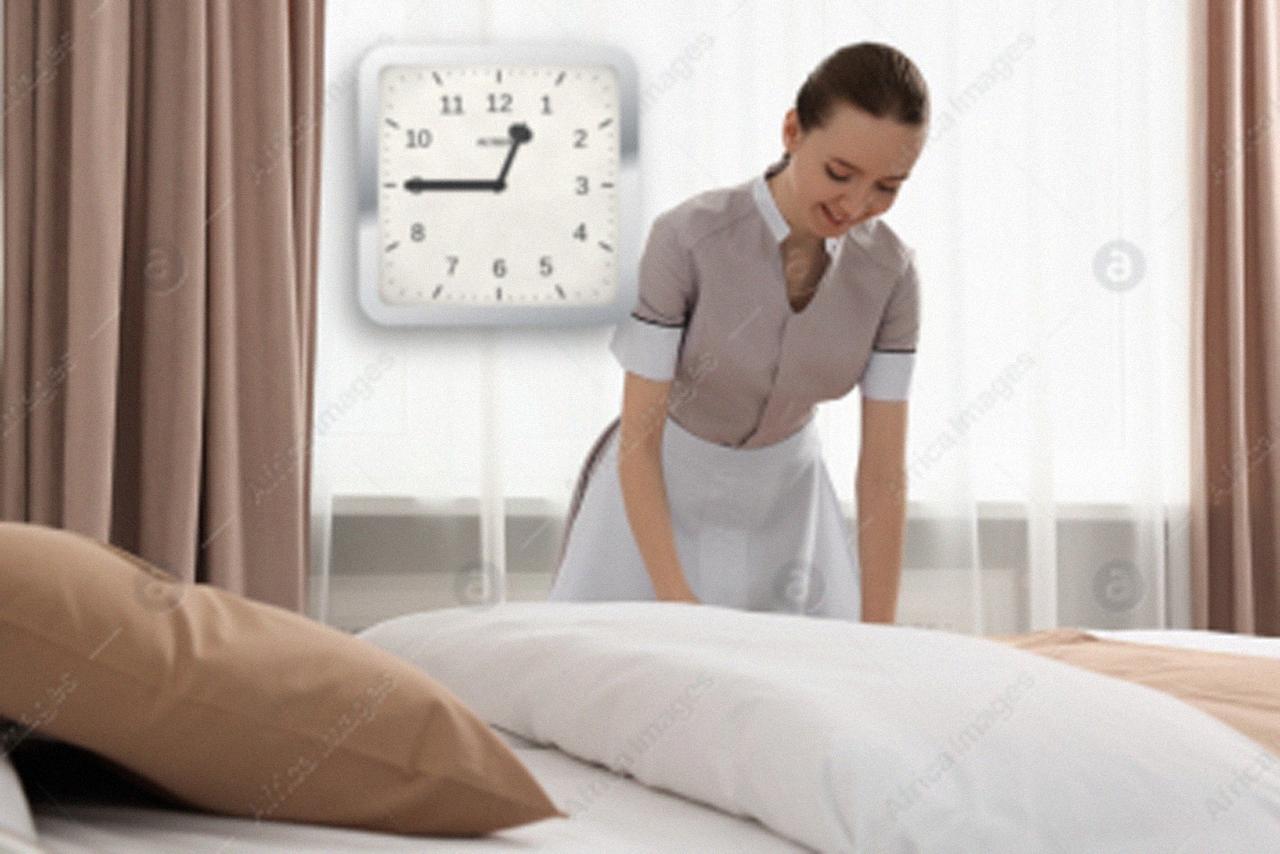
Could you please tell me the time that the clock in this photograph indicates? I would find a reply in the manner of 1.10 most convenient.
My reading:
12.45
